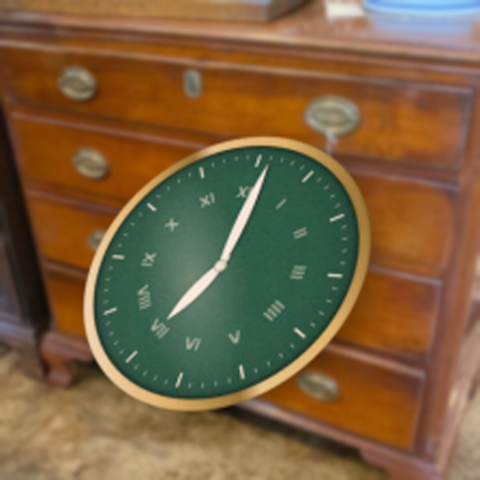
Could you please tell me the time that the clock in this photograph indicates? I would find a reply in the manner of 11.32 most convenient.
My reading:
7.01
